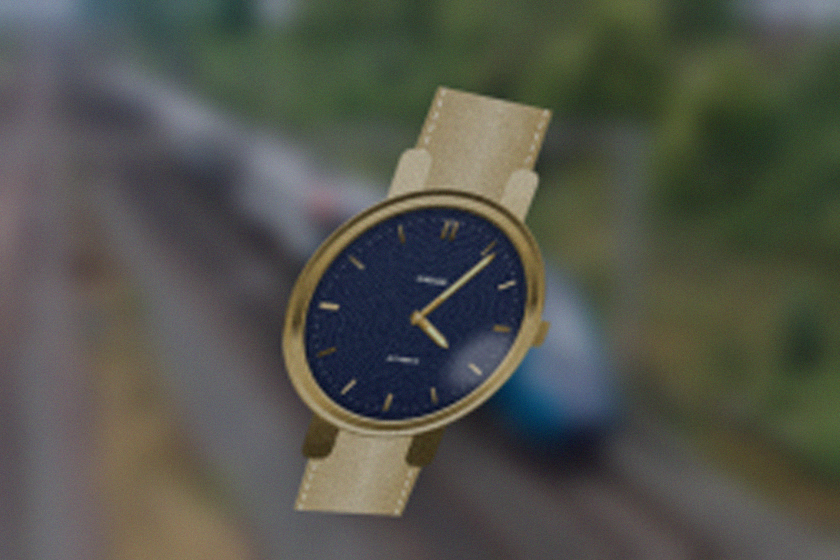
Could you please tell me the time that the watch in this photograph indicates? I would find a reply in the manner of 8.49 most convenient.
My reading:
4.06
